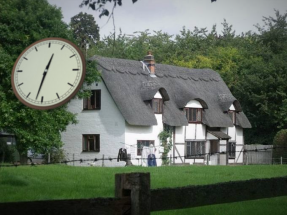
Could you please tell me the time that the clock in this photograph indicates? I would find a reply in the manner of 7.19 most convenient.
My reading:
12.32
